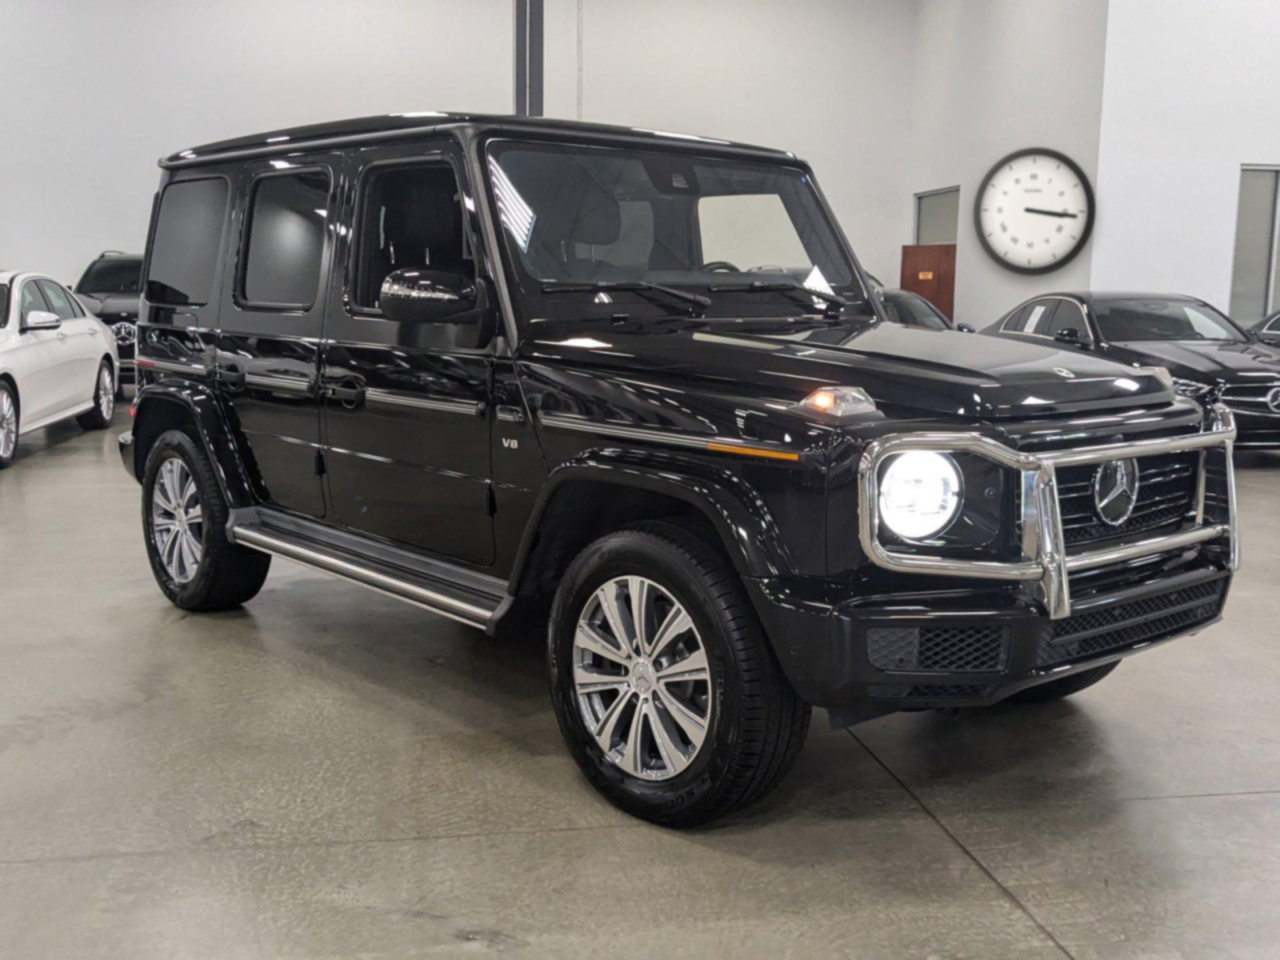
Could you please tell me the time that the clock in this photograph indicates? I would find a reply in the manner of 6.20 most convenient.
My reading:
3.16
